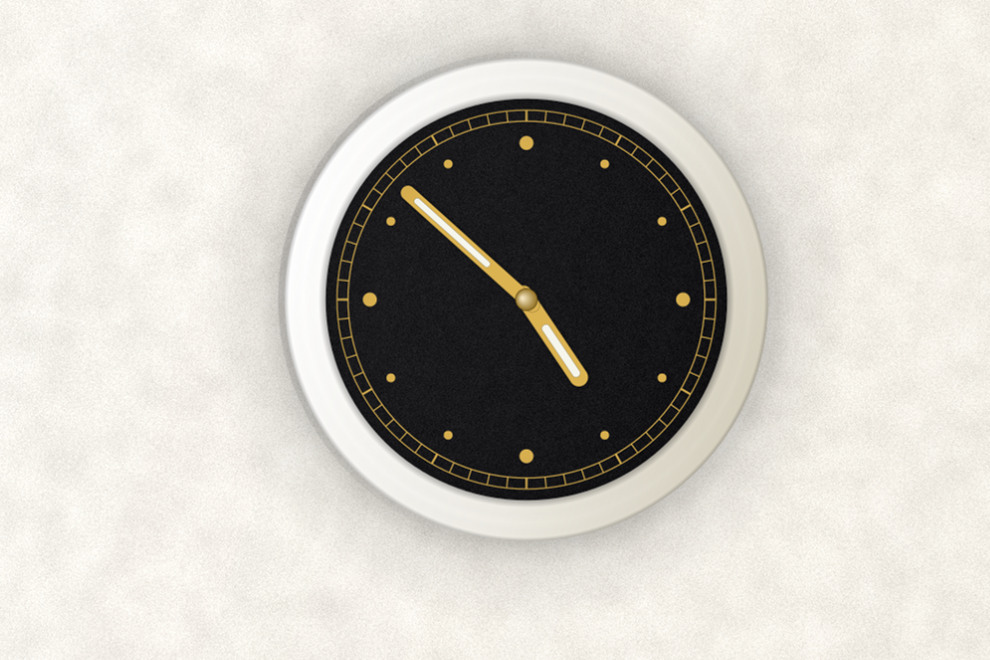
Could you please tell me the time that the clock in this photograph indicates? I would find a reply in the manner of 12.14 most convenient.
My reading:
4.52
